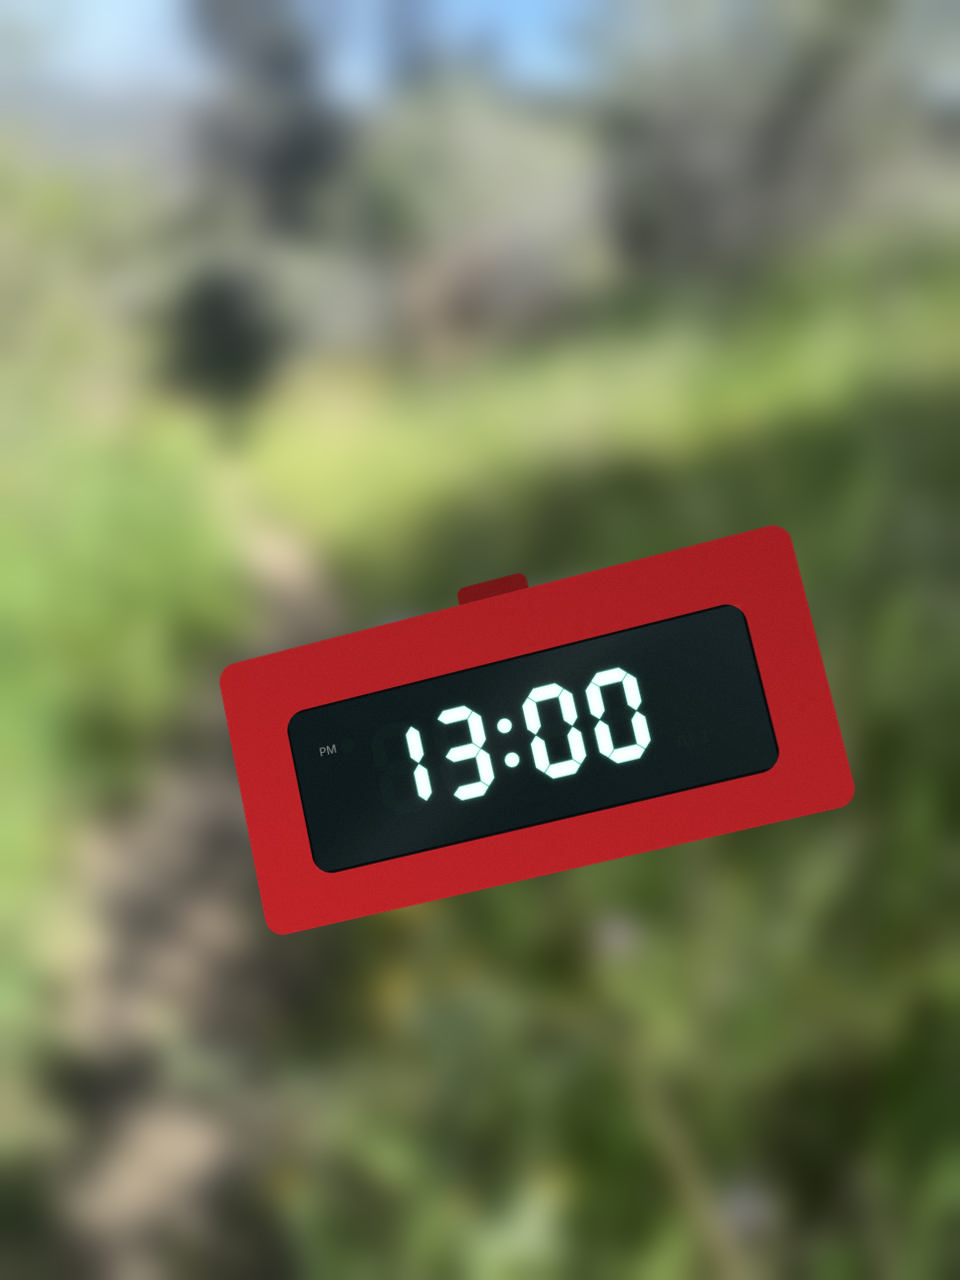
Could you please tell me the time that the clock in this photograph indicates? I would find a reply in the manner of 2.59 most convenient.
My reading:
13.00
